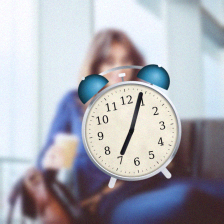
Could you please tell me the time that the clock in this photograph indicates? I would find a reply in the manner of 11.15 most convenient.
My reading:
7.04
